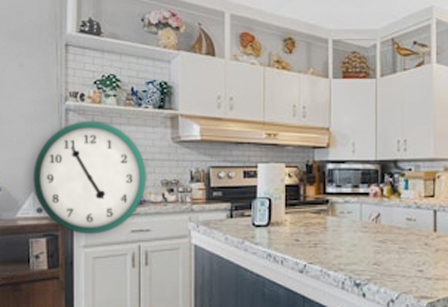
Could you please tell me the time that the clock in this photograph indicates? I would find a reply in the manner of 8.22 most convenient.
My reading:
4.55
